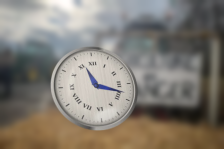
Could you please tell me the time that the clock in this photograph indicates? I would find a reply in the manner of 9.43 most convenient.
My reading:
11.18
